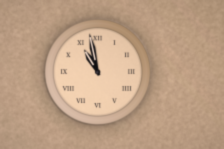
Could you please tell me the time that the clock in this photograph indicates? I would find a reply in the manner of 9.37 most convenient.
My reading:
10.58
